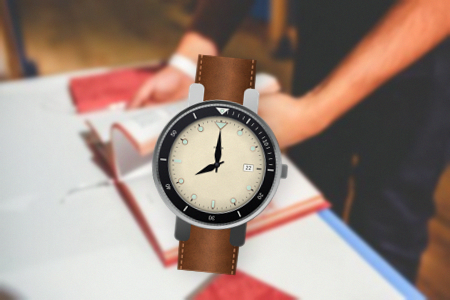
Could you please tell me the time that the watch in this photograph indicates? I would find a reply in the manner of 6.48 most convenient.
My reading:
8.00
